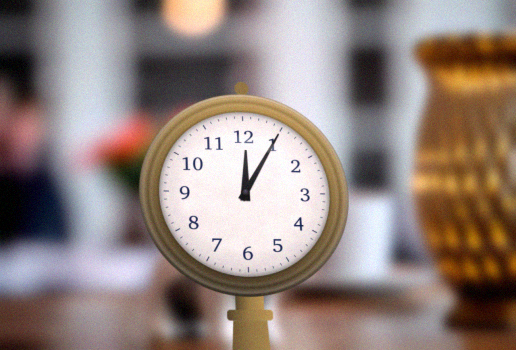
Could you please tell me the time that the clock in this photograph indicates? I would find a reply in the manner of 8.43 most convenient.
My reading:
12.05
